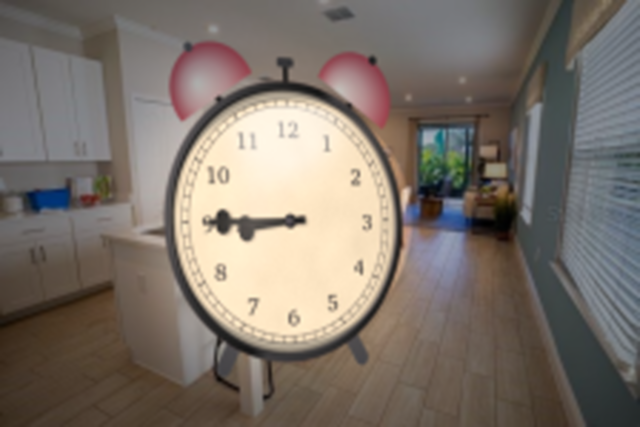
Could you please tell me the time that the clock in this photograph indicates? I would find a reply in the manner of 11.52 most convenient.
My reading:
8.45
